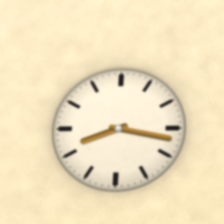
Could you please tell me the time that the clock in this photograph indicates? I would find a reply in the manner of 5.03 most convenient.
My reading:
8.17
